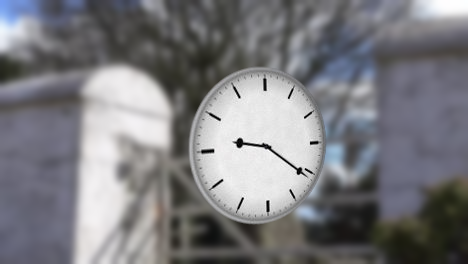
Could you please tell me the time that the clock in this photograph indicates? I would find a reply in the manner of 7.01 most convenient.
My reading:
9.21
